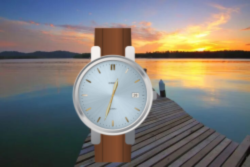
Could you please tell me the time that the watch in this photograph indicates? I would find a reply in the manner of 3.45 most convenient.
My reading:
12.33
